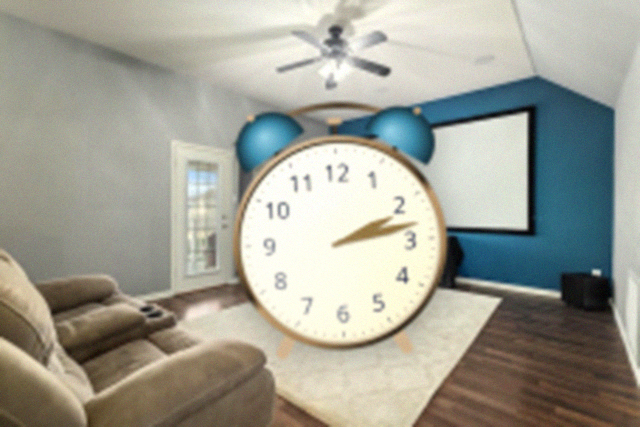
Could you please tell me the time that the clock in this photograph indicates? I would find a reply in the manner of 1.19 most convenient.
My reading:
2.13
